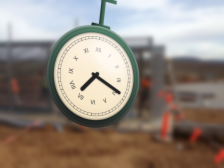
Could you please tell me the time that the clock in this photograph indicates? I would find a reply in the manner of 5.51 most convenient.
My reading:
7.19
